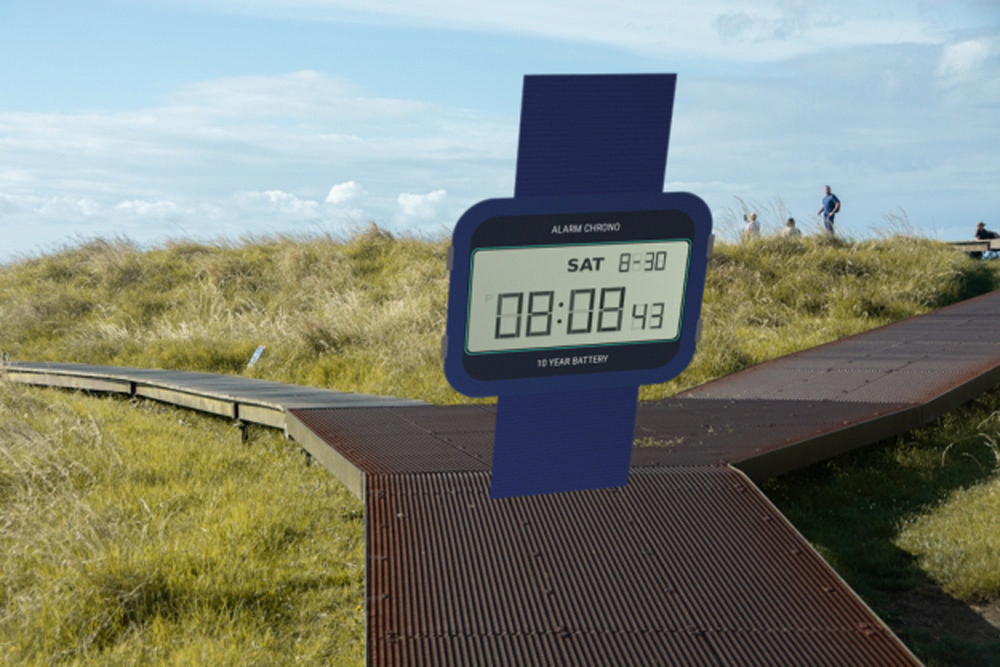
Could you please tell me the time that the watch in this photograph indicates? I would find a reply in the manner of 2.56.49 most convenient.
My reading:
8.08.43
